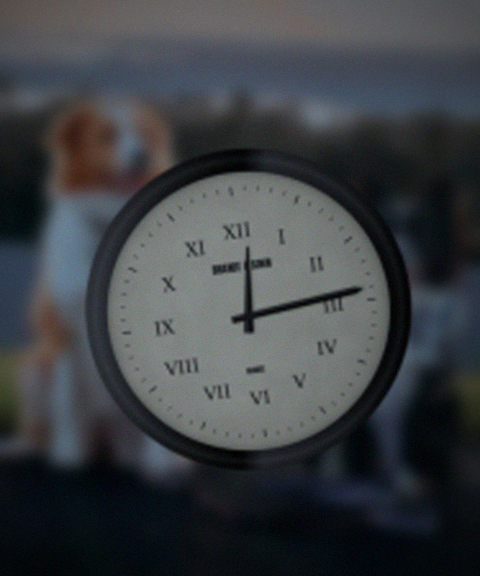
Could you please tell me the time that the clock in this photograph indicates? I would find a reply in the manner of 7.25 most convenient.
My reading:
12.14
